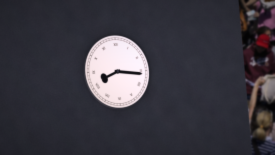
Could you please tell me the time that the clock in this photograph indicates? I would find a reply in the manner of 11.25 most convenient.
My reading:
8.16
